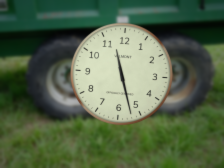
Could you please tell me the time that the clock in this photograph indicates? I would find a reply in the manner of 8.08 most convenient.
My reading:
11.27
